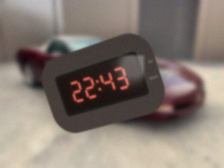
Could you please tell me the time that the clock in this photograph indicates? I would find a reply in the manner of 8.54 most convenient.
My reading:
22.43
